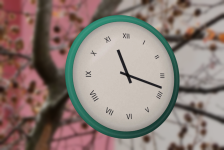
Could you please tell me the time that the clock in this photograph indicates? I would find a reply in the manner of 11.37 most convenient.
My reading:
11.18
